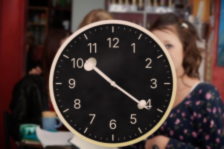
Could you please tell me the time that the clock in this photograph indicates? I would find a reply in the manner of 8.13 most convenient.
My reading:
10.21
